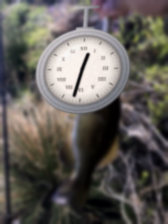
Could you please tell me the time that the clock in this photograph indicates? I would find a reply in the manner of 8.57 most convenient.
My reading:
12.32
